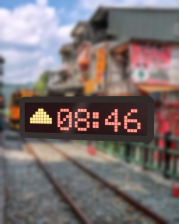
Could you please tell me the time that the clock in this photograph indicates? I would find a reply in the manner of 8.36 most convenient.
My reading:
8.46
